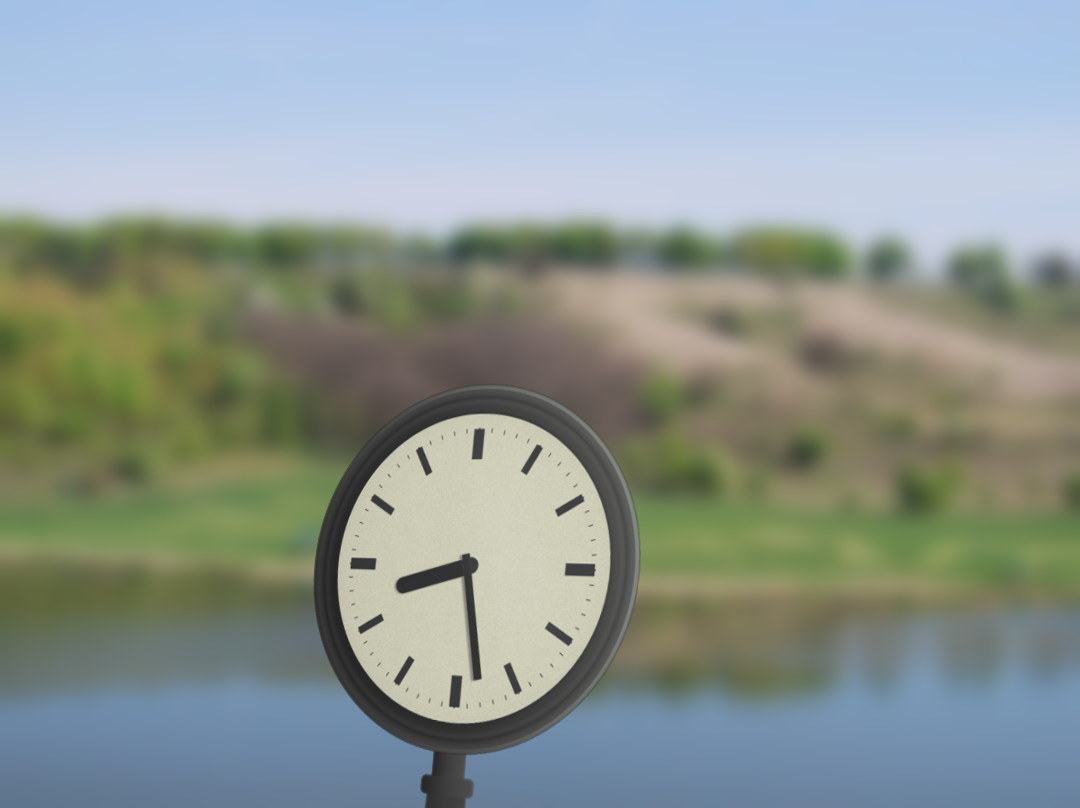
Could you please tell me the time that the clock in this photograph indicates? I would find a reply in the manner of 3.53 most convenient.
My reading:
8.28
